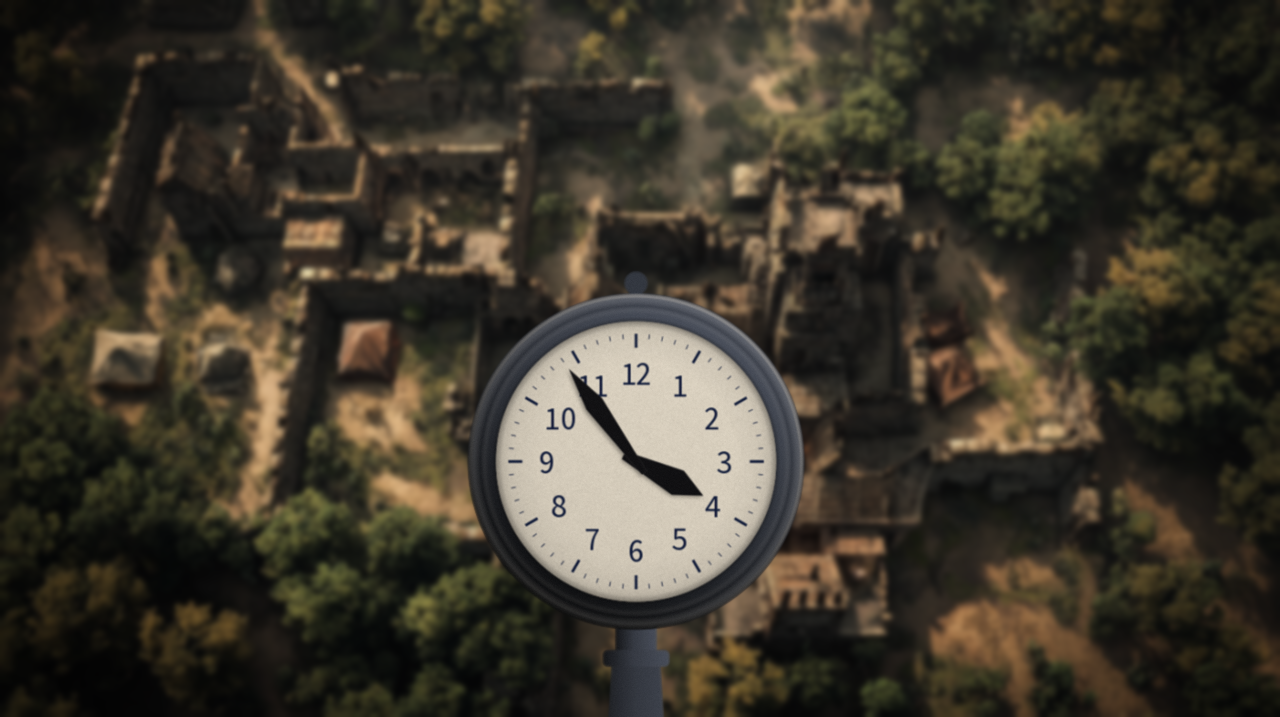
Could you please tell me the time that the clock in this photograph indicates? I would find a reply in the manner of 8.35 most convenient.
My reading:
3.54
